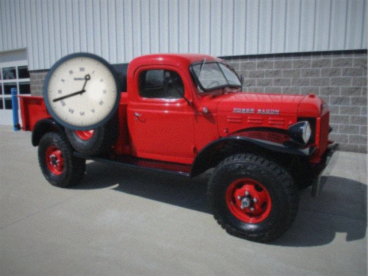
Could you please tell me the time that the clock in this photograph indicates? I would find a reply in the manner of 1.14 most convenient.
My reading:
12.42
